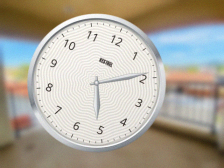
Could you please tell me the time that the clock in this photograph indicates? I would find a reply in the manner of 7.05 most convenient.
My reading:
5.09
